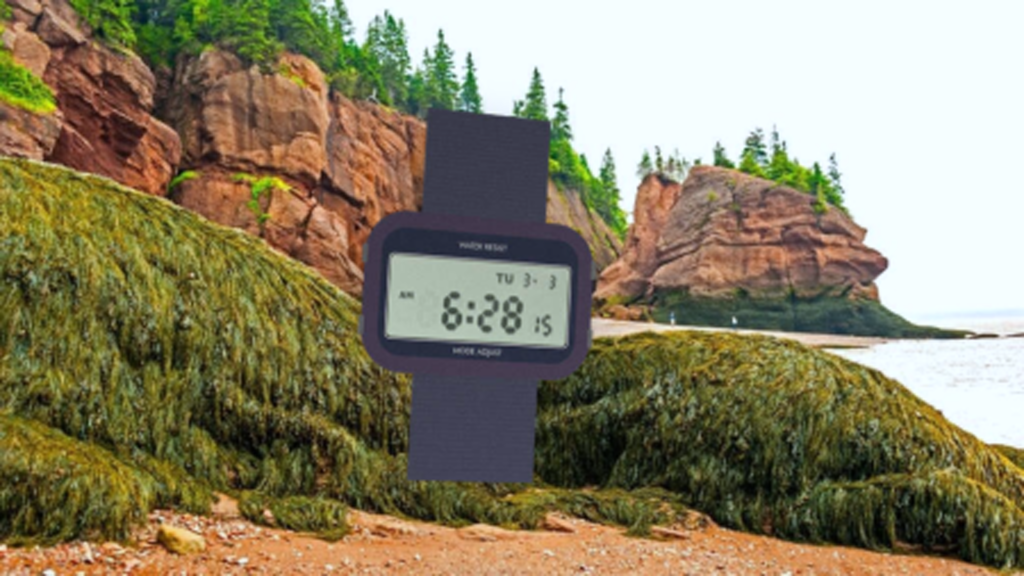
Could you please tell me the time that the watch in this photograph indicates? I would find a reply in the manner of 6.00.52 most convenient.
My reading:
6.28.15
